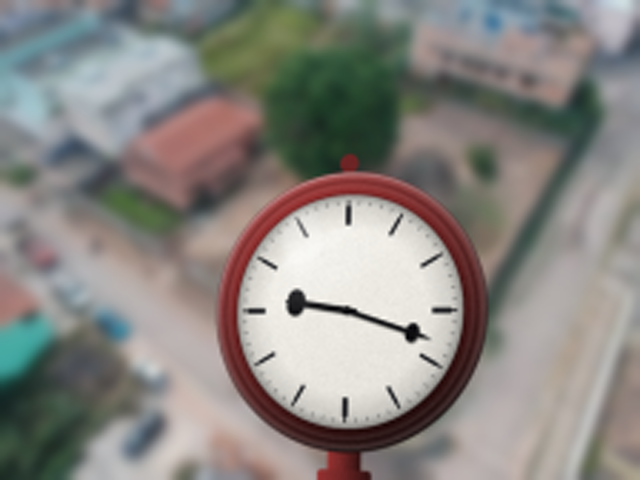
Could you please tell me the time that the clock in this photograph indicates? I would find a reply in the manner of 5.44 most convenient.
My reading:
9.18
